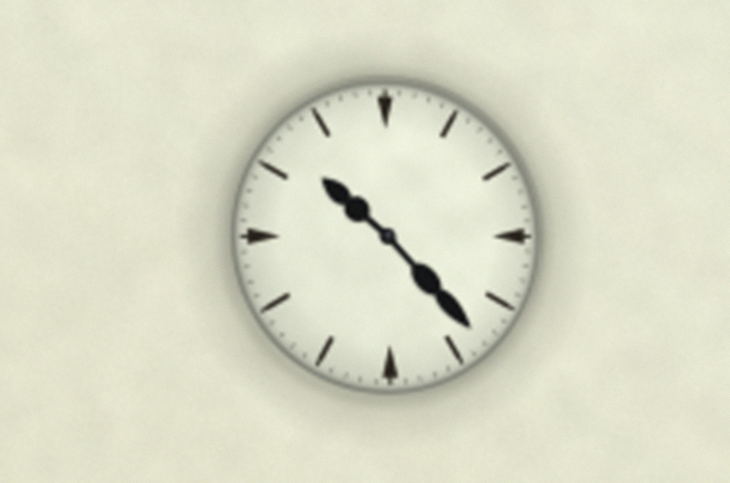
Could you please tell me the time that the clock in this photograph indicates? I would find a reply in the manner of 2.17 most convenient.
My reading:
10.23
